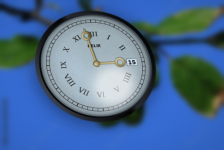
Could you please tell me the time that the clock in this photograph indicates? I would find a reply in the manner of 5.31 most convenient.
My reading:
2.58
